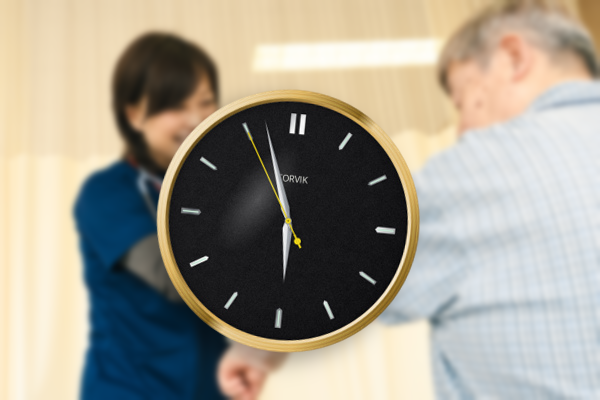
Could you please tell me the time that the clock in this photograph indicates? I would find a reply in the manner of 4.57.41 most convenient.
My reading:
5.56.55
